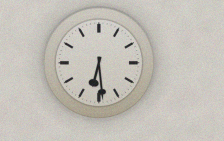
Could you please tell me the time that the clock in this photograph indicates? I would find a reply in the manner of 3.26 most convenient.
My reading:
6.29
